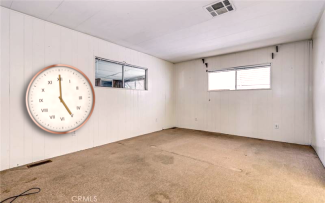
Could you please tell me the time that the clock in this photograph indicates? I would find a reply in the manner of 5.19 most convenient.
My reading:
5.00
